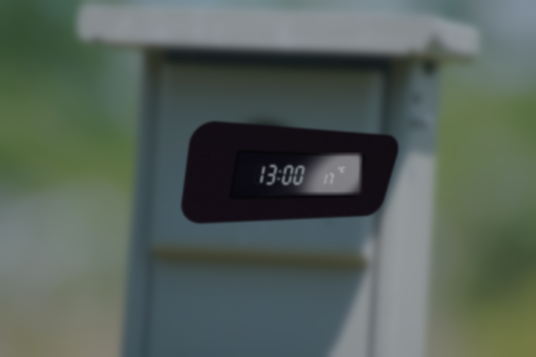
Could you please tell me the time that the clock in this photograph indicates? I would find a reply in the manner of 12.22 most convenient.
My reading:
13.00
